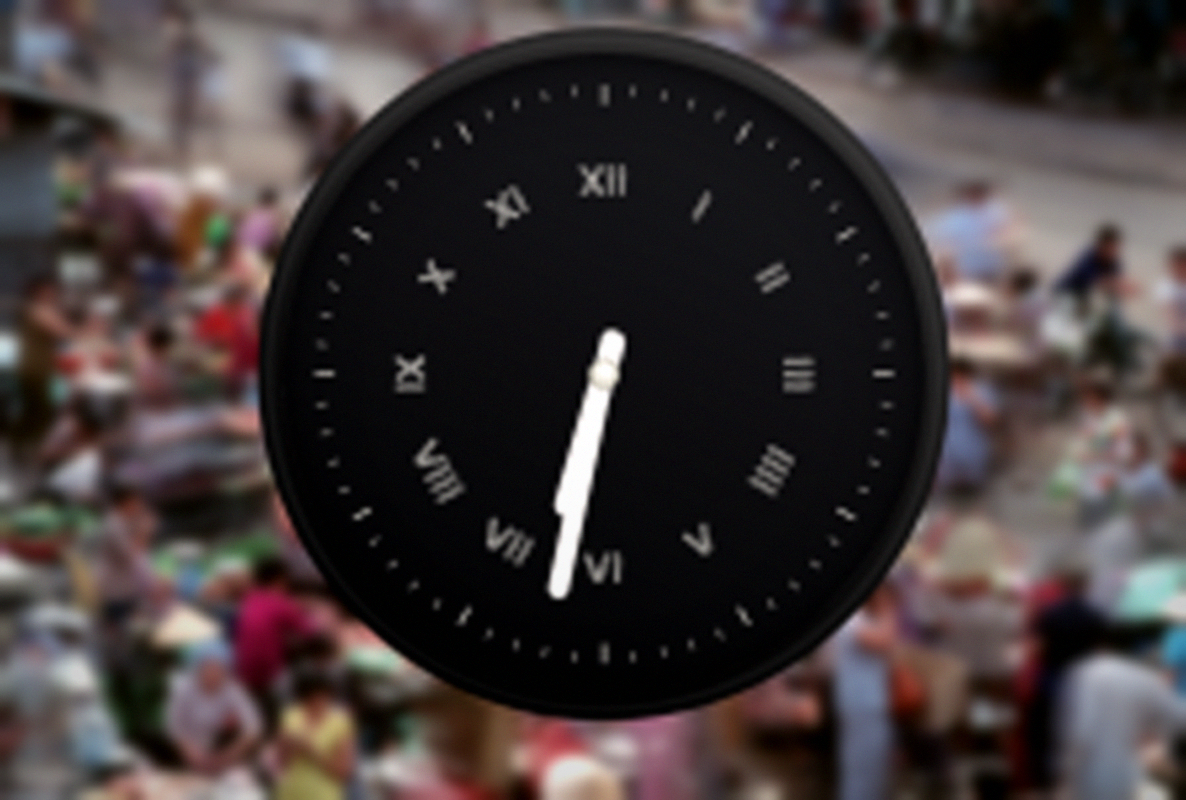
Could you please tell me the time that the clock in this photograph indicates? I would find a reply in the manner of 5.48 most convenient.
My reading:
6.32
